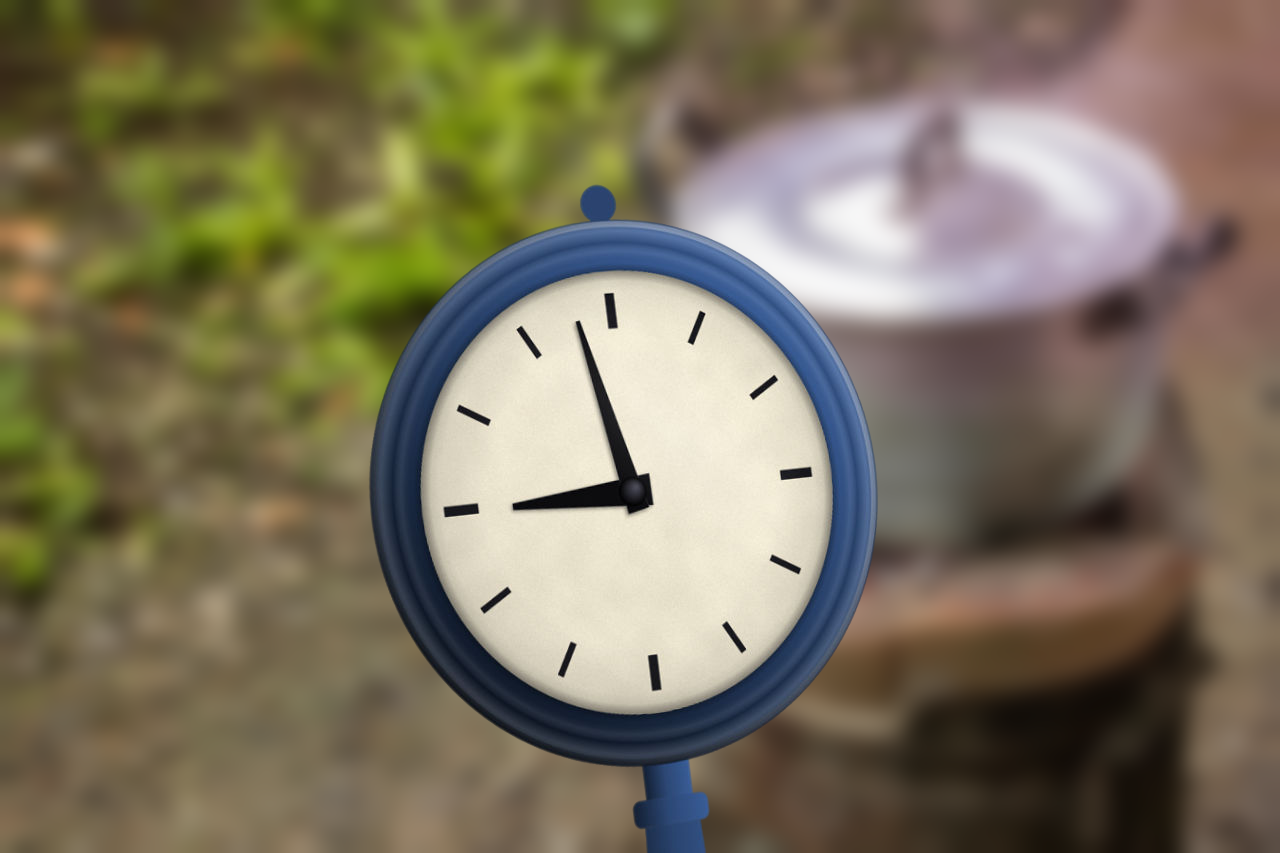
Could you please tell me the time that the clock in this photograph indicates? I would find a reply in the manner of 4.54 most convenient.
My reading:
8.58
